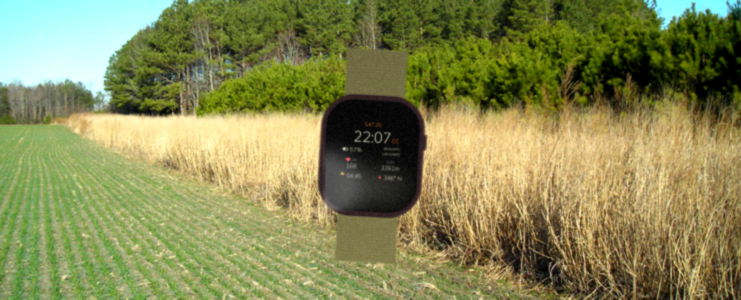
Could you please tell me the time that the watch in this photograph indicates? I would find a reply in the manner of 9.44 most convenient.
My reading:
22.07
